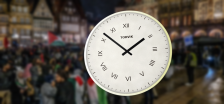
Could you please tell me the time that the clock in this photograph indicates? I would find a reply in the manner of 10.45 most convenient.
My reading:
1.52
